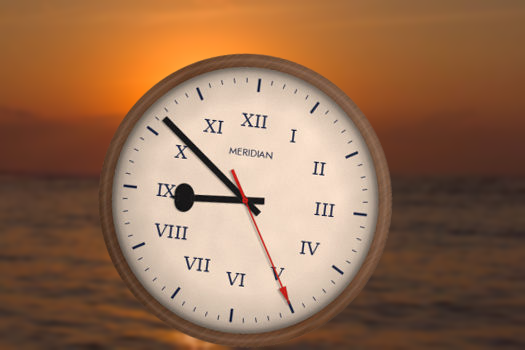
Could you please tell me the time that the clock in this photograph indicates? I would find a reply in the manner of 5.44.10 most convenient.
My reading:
8.51.25
